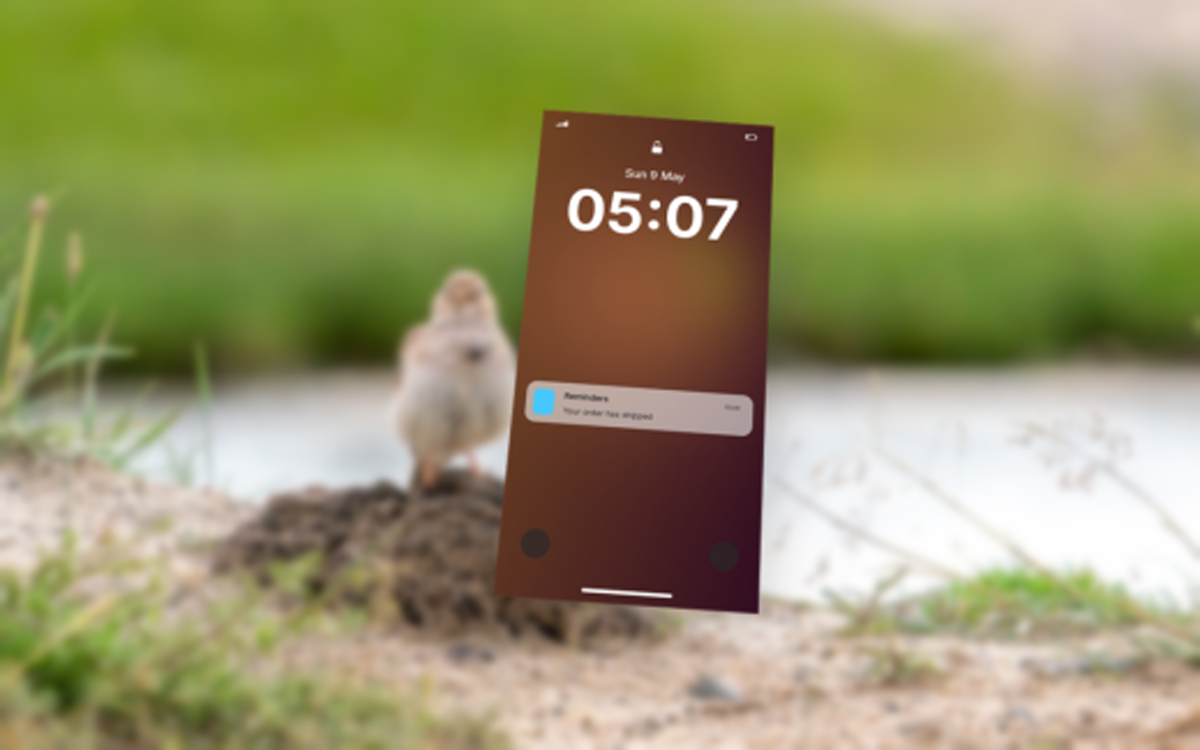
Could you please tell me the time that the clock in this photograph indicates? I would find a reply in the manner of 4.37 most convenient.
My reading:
5.07
